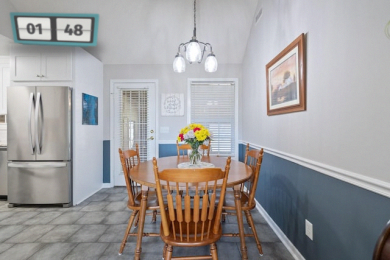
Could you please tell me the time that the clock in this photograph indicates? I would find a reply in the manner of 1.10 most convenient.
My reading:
1.48
